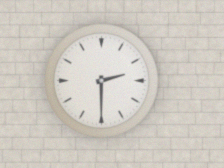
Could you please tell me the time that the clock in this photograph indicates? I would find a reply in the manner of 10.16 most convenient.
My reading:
2.30
